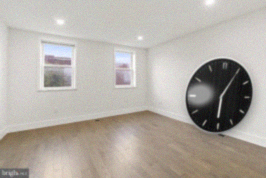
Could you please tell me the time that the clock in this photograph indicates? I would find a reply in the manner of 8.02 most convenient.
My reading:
6.05
